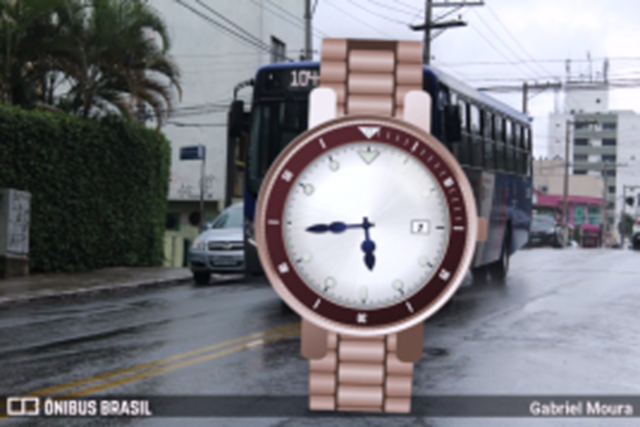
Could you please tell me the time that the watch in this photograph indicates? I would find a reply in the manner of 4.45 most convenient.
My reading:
5.44
